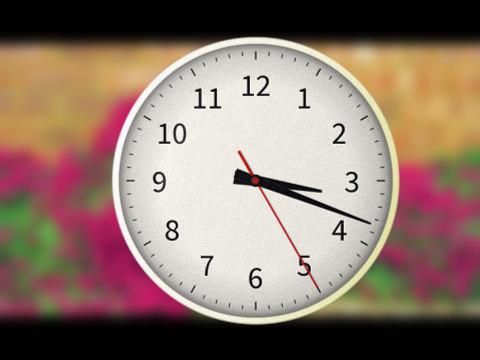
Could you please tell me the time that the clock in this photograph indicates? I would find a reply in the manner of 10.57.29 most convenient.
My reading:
3.18.25
